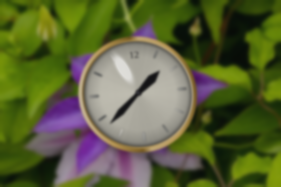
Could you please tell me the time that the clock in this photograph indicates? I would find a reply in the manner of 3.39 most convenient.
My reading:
1.38
